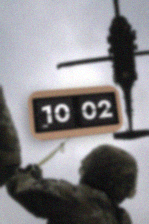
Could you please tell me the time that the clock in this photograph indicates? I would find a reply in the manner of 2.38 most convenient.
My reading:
10.02
